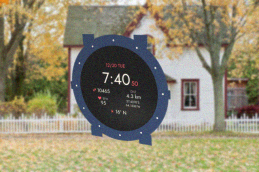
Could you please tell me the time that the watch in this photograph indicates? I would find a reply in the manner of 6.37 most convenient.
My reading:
7.40
